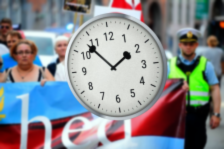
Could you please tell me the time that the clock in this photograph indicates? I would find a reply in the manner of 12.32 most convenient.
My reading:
1.53
